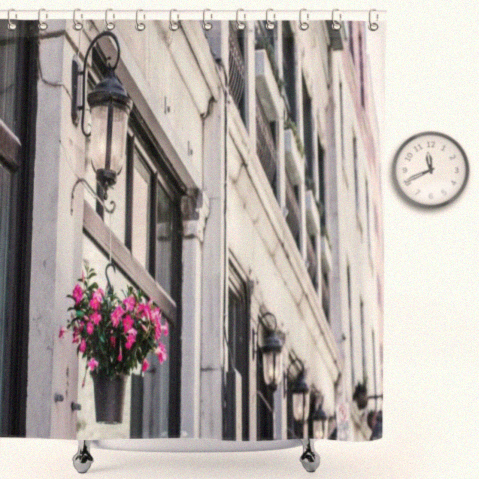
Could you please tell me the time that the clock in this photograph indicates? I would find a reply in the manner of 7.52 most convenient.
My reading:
11.41
